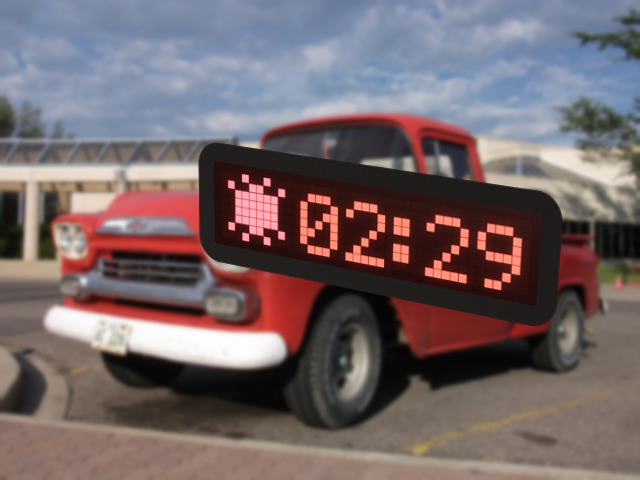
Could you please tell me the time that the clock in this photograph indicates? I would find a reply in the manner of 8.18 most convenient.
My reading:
2.29
